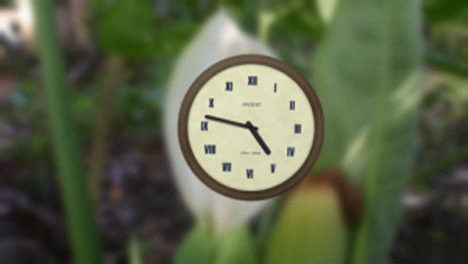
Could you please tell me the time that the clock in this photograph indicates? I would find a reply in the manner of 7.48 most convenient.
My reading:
4.47
